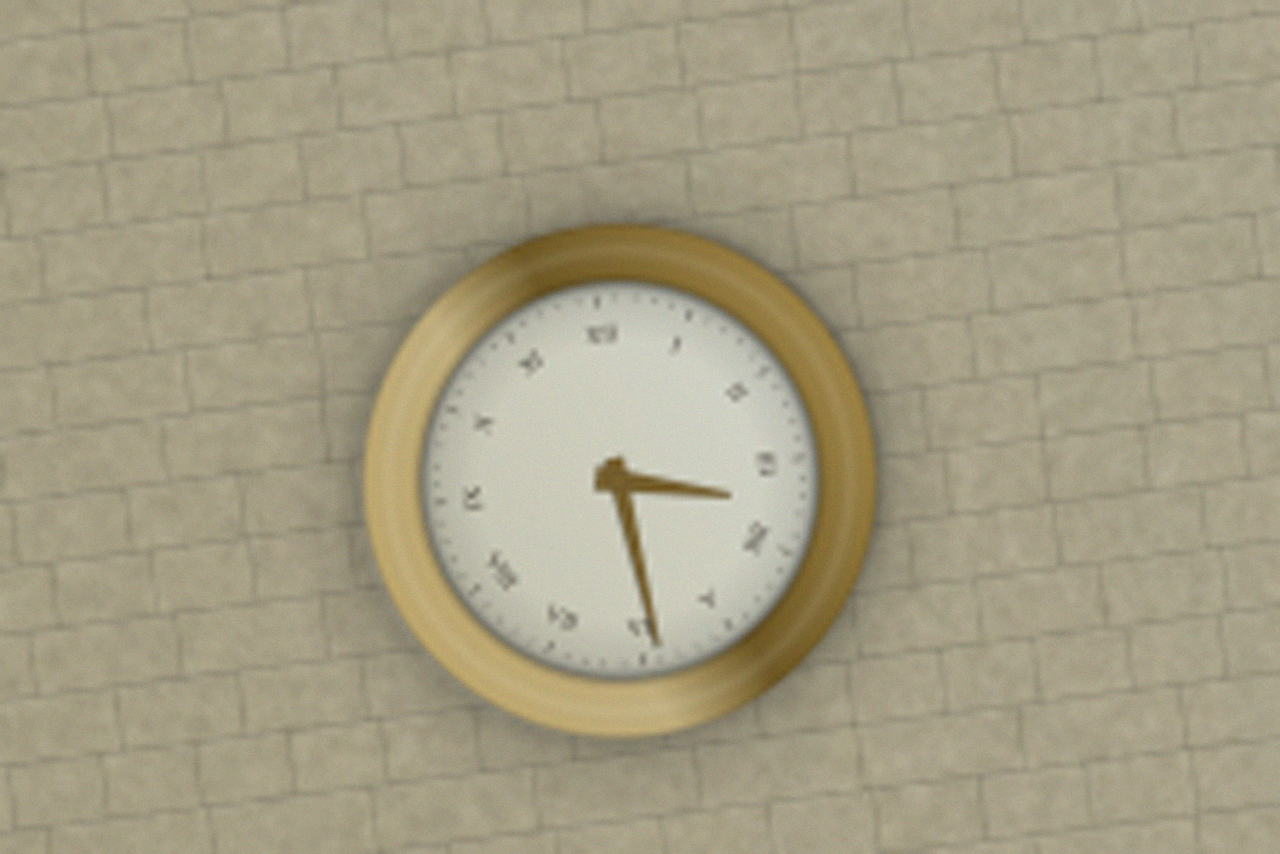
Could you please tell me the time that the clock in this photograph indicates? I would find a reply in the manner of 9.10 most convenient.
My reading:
3.29
